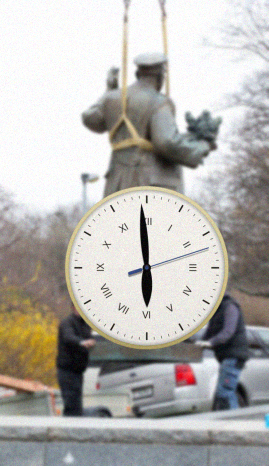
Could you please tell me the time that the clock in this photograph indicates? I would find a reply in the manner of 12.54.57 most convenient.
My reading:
5.59.12
